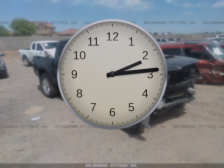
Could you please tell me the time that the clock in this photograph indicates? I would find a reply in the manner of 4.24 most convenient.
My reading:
2.14
